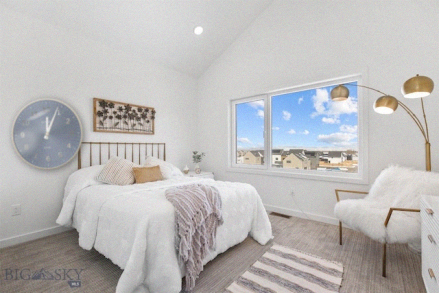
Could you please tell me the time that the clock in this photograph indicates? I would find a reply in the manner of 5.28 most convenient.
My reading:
12.04
